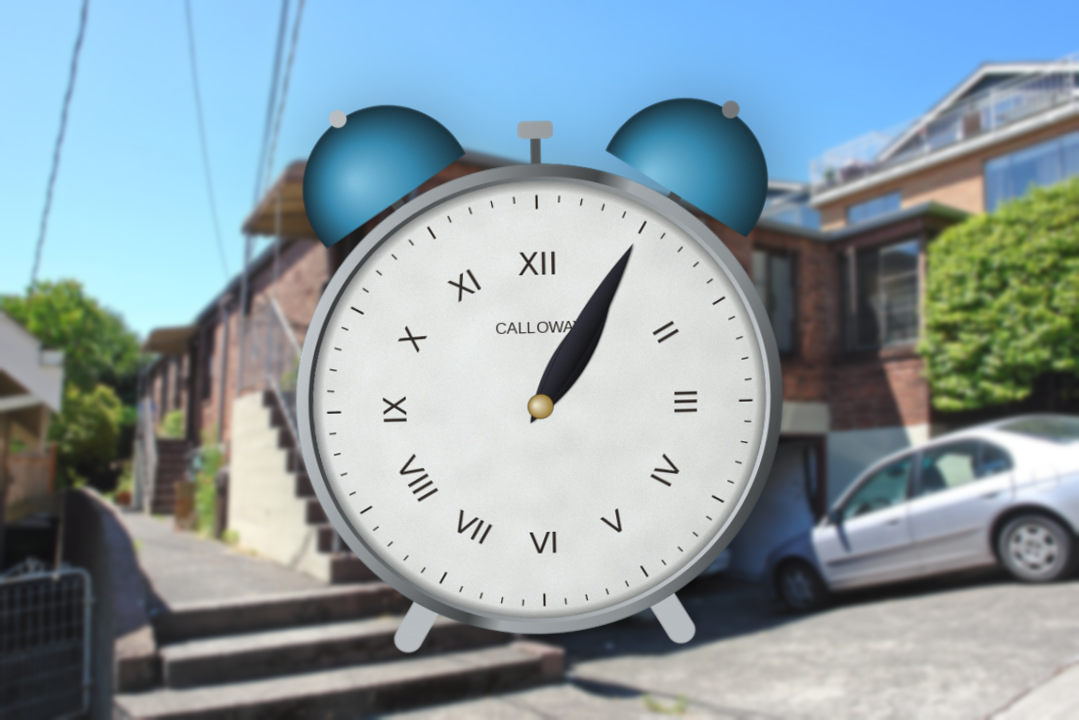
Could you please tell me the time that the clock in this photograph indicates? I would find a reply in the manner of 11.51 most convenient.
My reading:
1.05
